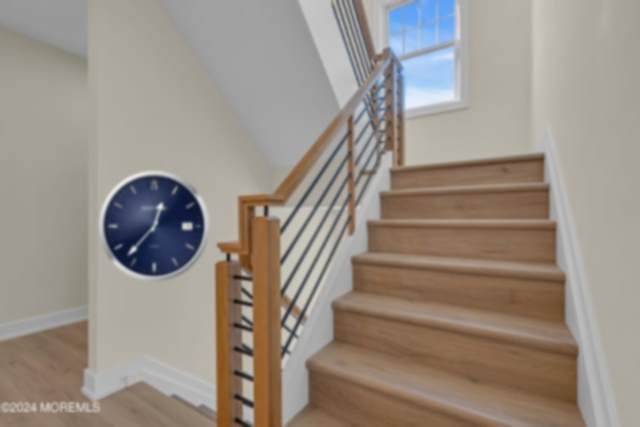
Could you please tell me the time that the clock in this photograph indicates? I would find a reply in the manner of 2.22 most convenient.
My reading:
12.37
